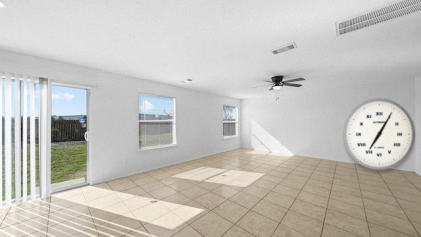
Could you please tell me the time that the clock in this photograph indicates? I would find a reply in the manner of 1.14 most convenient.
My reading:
7.05
